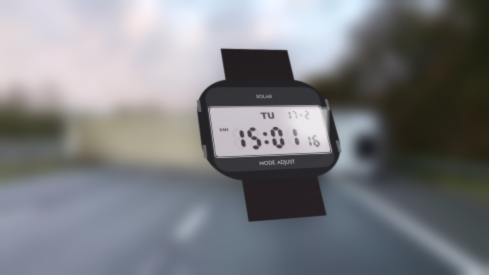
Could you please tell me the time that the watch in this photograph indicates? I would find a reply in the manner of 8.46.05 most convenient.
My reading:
15.01.16
